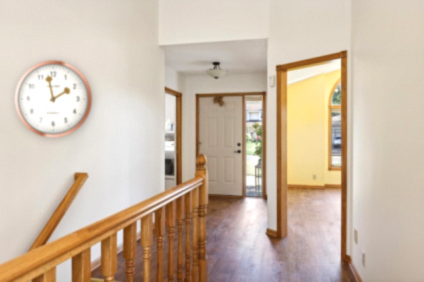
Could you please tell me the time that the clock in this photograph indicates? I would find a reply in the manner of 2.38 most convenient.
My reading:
1.58
